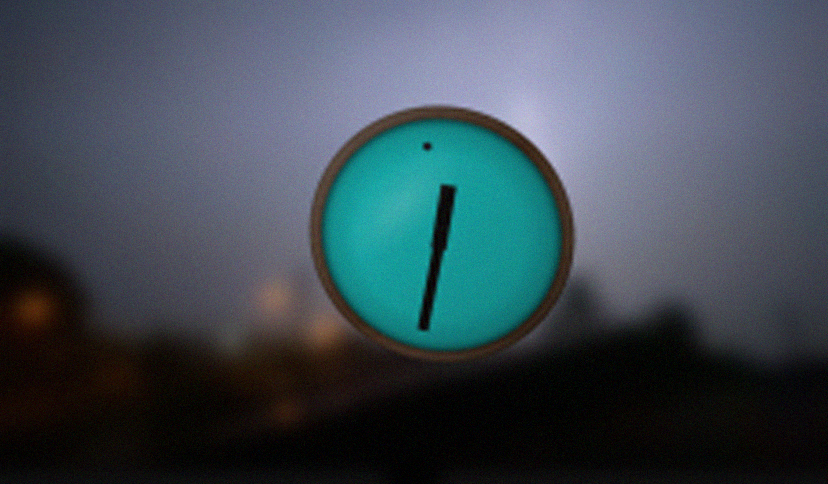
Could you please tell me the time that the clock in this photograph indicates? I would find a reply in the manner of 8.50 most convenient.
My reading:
12.33
